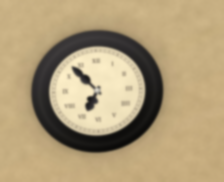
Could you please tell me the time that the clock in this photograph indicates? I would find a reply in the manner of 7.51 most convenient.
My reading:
6.53
